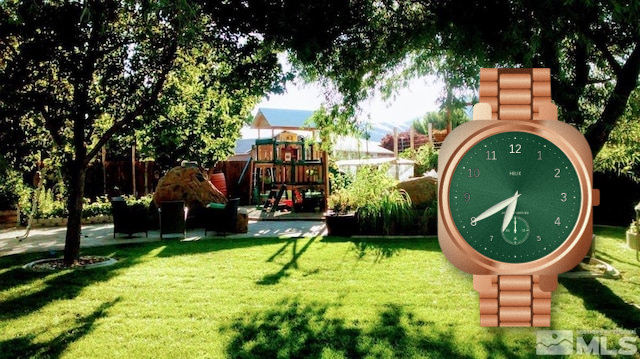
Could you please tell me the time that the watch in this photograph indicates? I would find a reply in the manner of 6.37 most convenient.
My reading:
6.40
